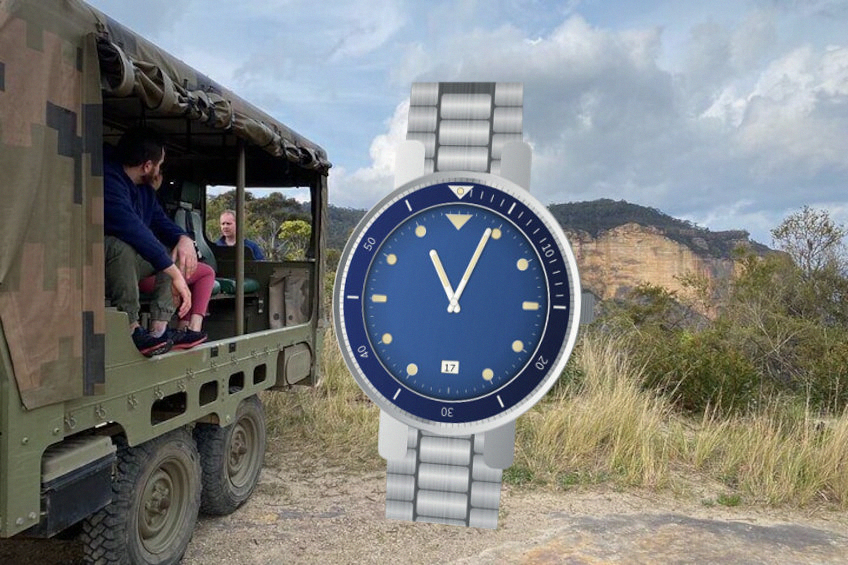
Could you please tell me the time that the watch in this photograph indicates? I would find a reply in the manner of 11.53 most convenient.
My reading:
11.04
